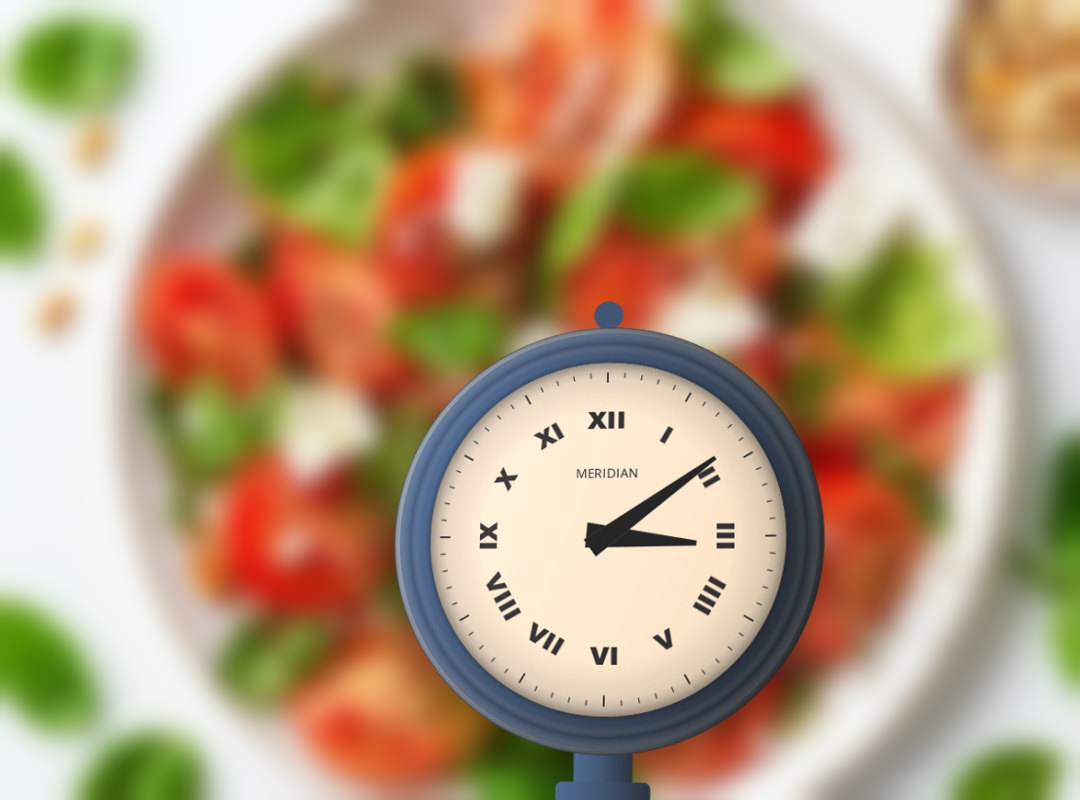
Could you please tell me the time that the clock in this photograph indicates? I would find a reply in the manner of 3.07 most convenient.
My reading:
3.09
